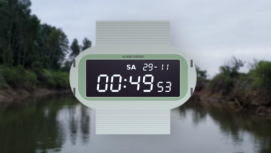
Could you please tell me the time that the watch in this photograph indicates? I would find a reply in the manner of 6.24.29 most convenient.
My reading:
0.49.53
